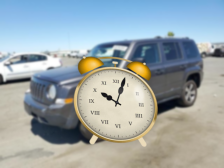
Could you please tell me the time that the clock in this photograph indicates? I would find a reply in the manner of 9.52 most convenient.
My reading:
10.03
